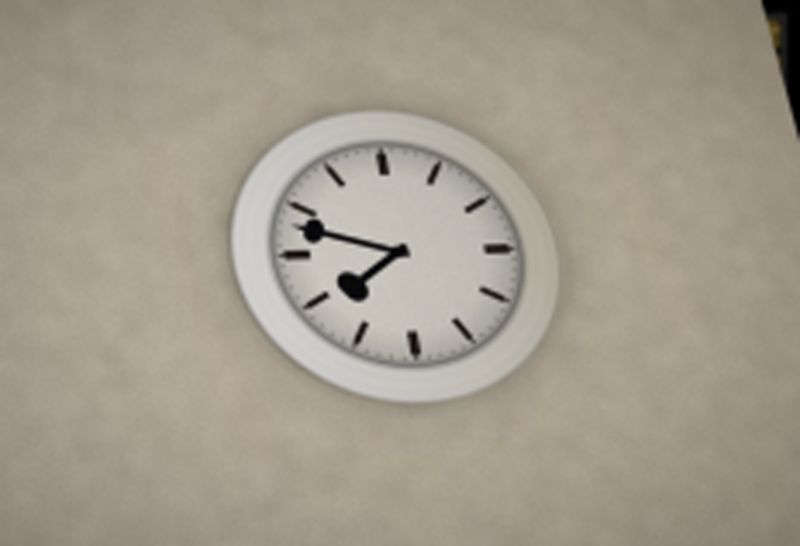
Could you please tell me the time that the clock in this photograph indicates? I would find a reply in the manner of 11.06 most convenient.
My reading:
7.48
